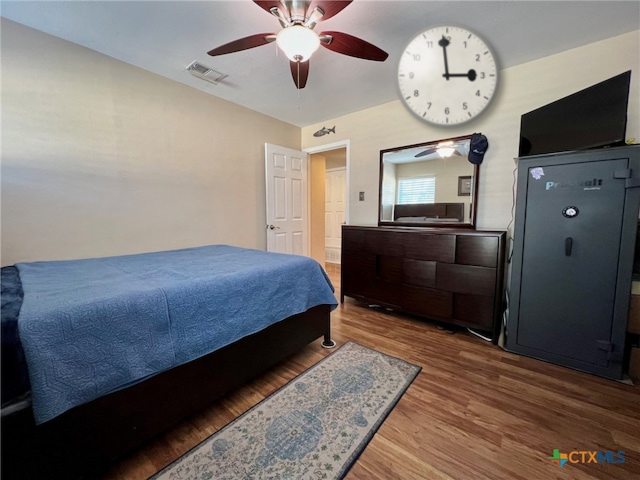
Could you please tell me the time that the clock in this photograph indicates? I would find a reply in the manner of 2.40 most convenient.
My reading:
2.59
